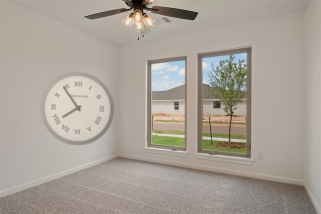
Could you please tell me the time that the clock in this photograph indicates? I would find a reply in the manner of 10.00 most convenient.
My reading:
7.54
